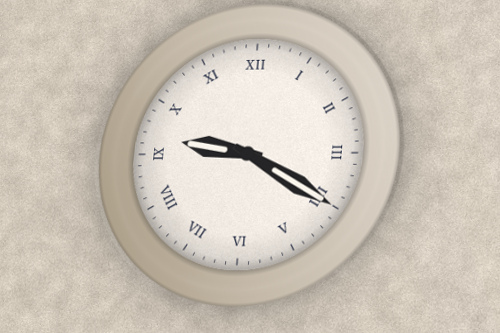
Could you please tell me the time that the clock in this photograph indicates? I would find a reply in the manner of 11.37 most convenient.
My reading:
9.20
